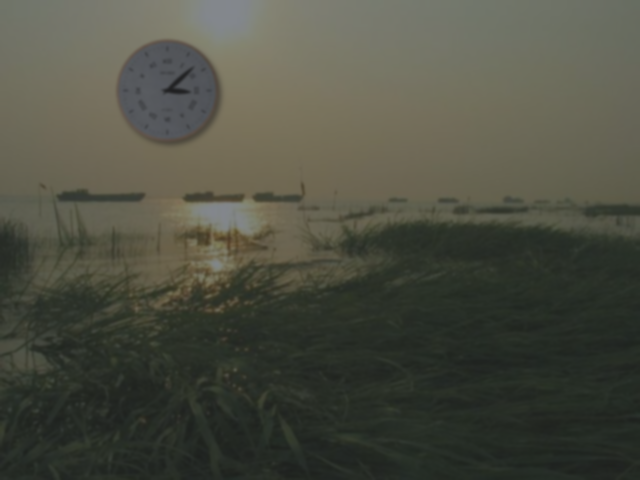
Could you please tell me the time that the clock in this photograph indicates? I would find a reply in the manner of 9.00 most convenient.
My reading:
3.08
